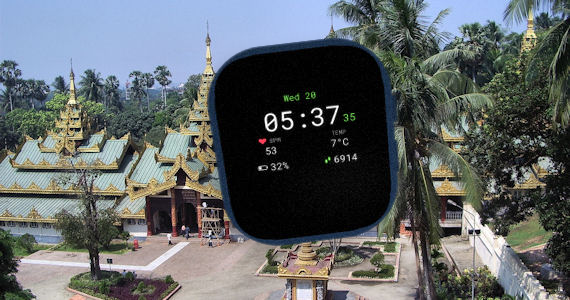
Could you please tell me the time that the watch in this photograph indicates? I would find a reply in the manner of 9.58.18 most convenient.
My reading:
5.37.35
